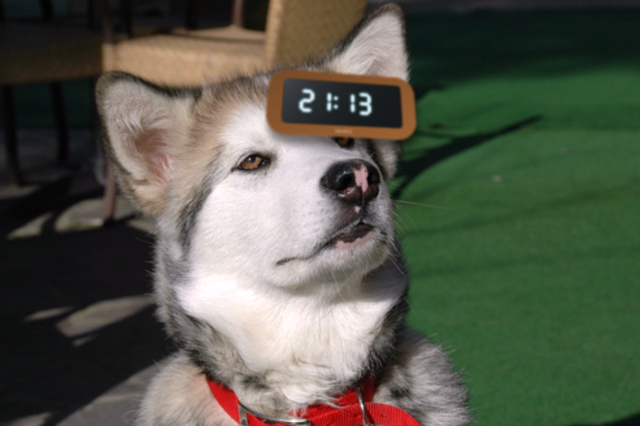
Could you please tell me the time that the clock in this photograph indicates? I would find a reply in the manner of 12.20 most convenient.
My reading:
21.13
